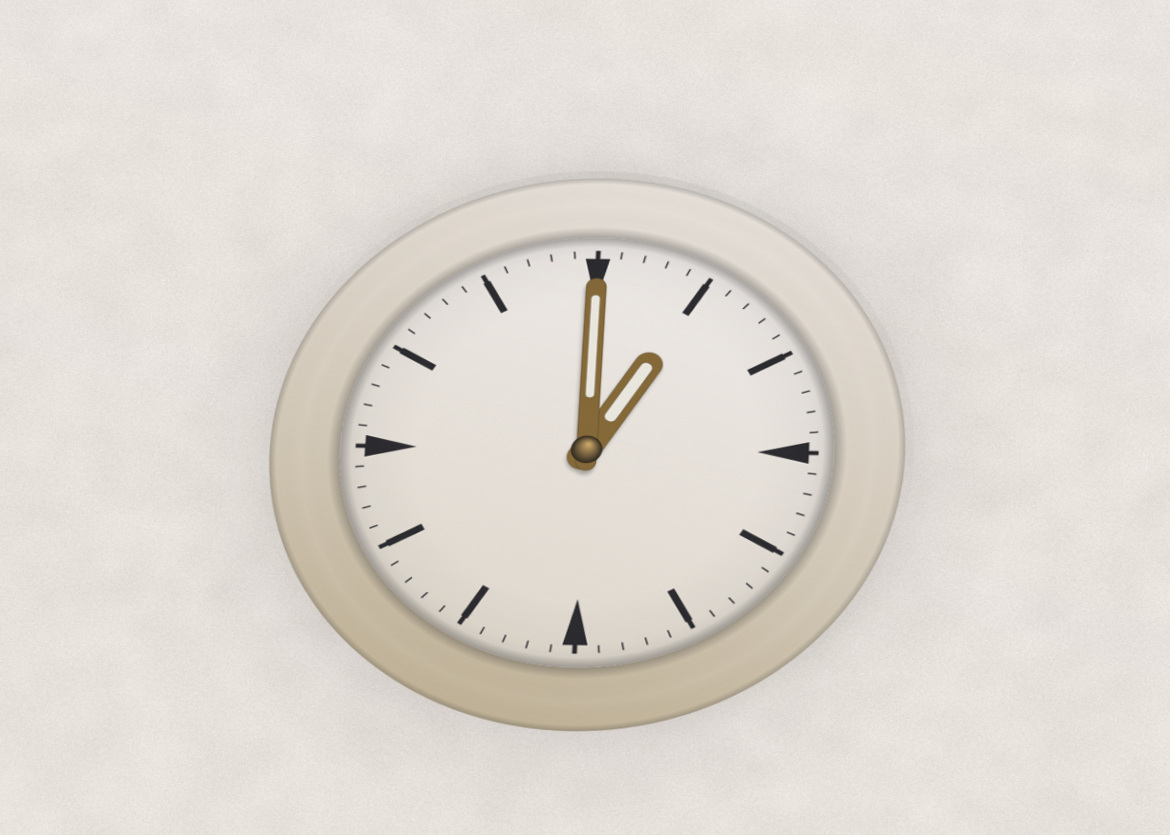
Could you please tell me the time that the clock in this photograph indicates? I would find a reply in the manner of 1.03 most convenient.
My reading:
1.00
